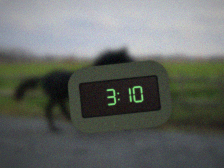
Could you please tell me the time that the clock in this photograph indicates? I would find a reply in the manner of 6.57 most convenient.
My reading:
3.10
